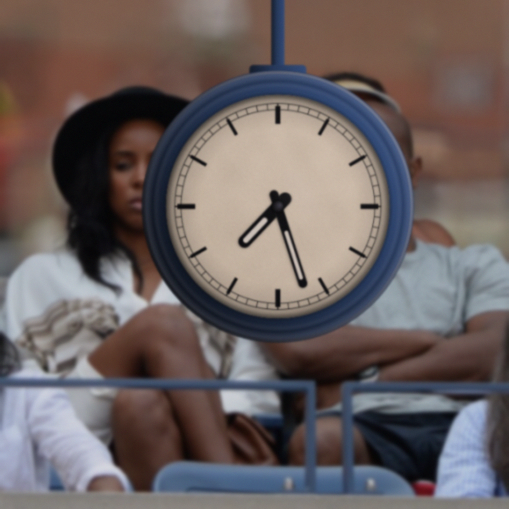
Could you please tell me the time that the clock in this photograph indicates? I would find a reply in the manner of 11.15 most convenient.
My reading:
7.27
